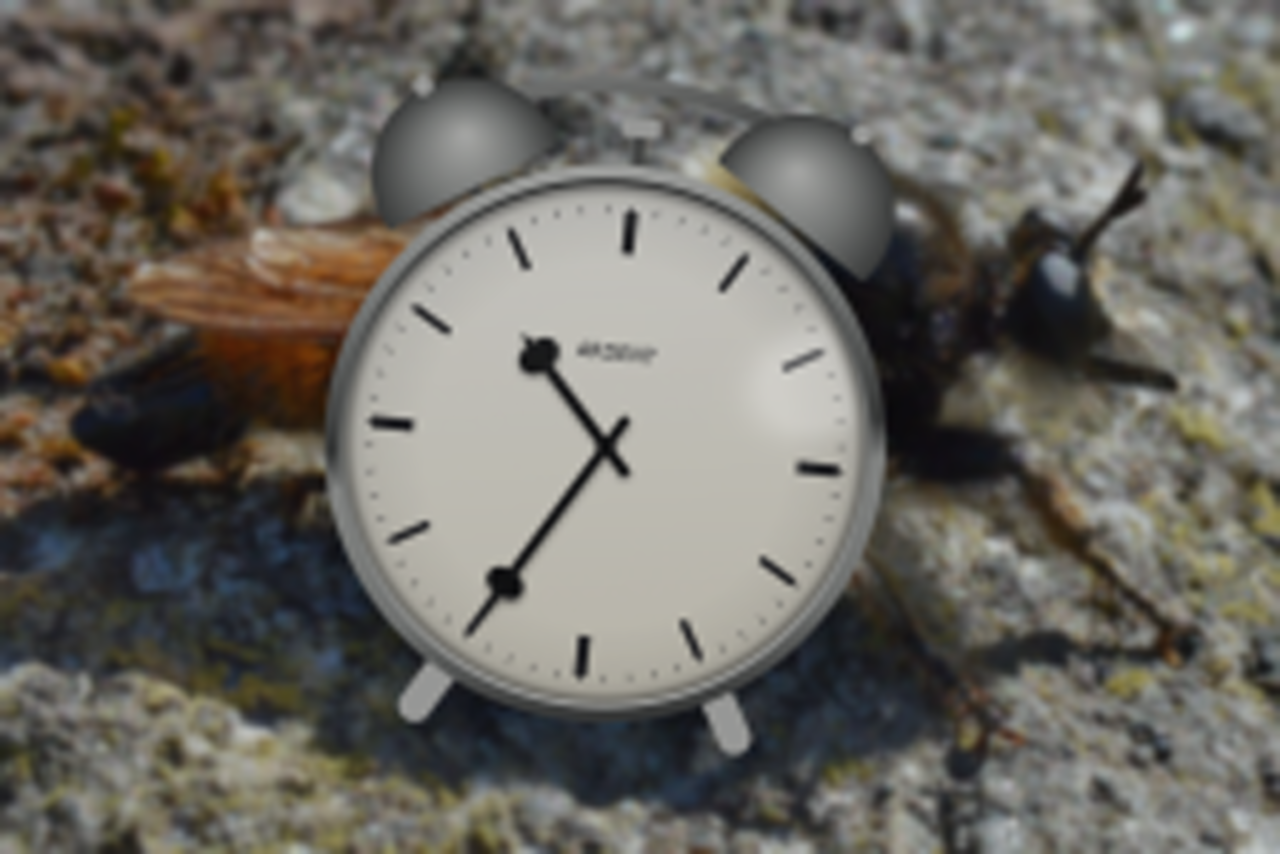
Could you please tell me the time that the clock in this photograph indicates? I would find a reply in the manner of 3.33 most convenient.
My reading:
10.35
